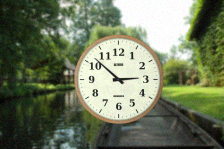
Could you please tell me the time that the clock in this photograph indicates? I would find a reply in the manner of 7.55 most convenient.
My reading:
2.52
